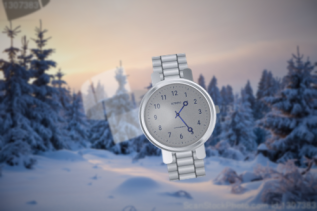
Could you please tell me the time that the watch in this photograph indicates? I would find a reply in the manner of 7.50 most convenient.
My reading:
1.25
